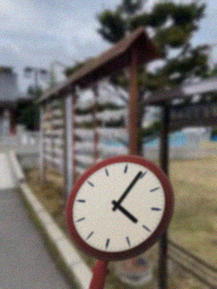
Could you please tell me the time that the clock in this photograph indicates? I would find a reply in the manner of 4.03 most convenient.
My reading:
4.04
